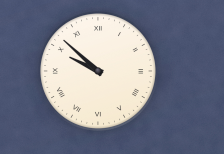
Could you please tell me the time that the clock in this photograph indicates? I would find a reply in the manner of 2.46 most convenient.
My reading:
9.52
